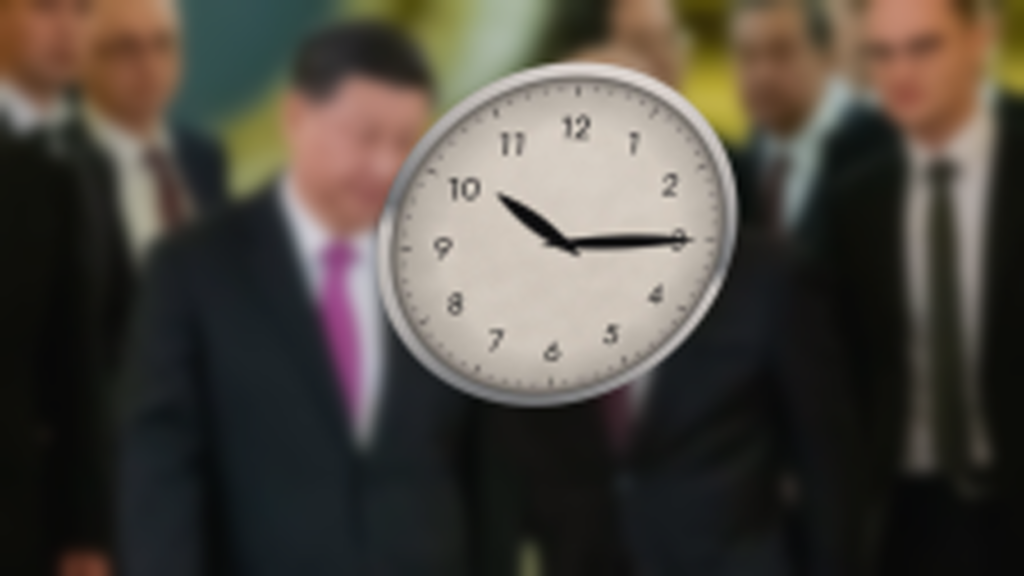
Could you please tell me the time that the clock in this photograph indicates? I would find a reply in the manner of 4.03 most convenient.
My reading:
10.15
